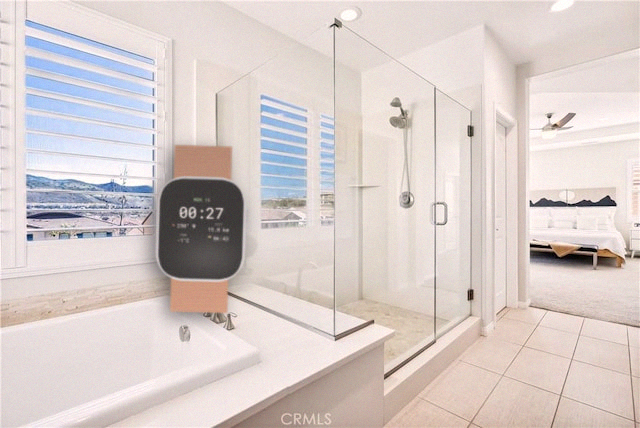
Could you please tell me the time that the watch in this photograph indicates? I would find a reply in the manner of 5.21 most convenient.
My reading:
0.27
